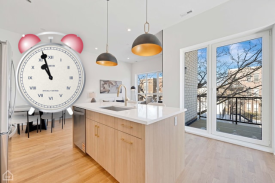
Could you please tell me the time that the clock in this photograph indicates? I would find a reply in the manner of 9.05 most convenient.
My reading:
10.57
